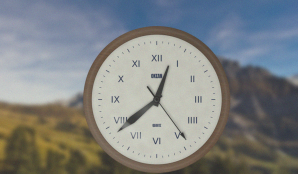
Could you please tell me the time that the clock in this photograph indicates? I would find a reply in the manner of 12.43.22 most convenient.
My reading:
12.38.24
